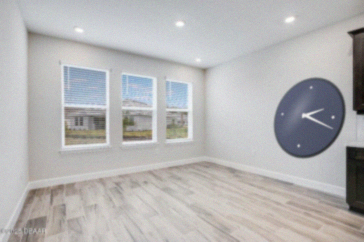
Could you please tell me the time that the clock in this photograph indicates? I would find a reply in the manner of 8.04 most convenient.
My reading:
2.18
